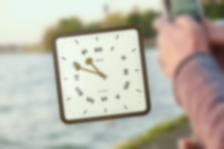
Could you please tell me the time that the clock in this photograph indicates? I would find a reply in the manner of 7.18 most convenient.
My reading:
10.49
